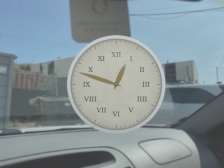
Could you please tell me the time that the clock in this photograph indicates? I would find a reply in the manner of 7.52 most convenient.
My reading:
12.48
